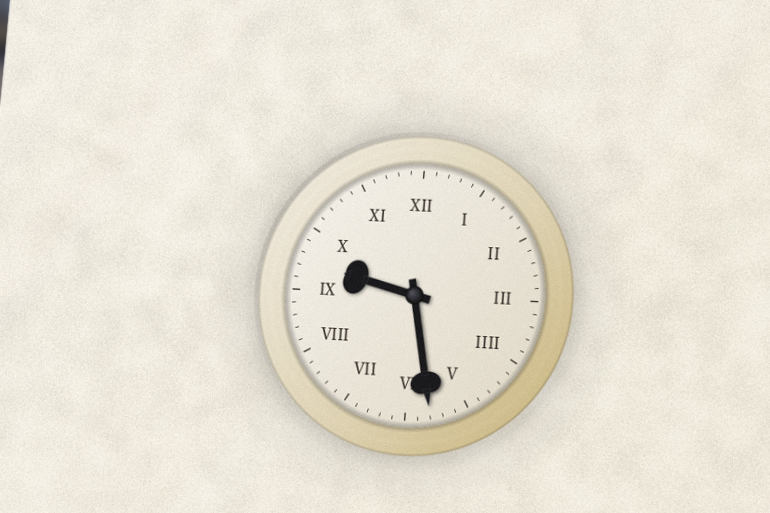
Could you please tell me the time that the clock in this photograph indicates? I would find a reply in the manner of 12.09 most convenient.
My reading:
9.28
